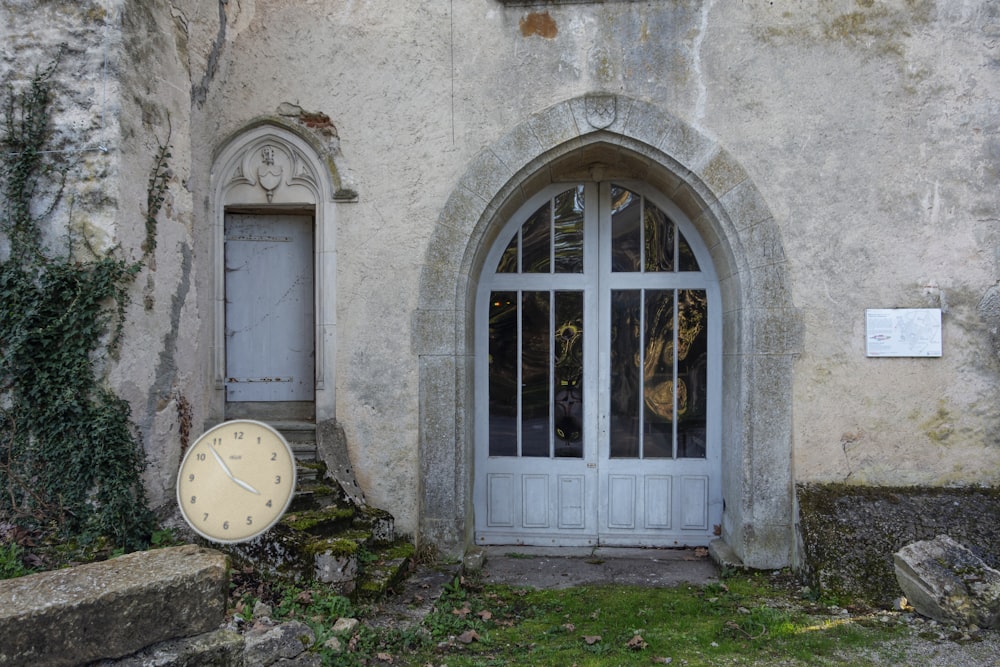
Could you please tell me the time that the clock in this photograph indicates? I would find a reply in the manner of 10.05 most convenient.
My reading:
3.53
